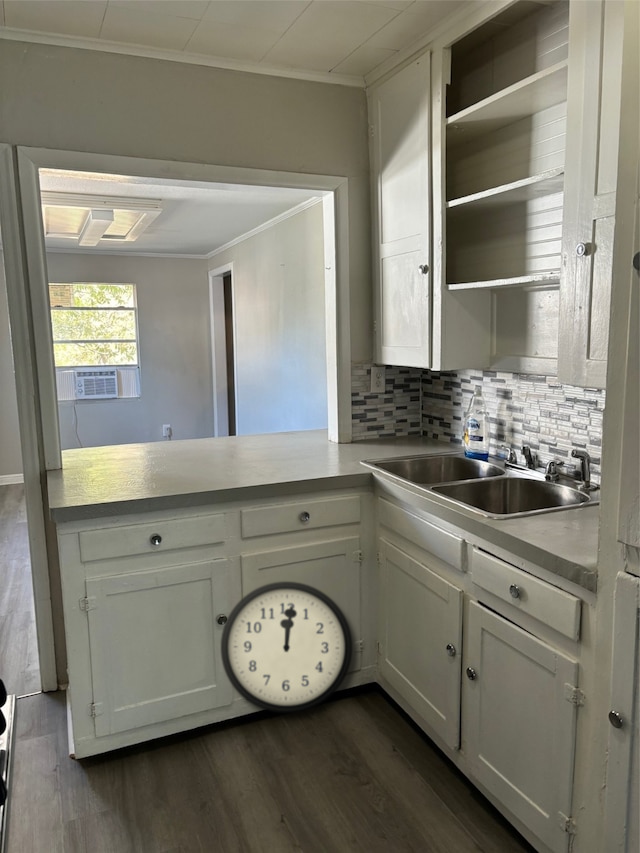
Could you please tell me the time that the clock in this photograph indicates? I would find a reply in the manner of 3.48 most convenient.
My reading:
12.01
